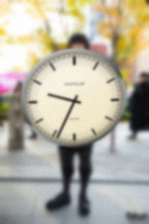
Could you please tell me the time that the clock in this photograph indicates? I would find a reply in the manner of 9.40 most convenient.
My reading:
9.34
